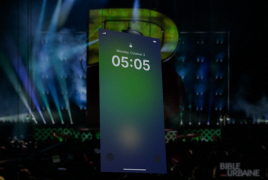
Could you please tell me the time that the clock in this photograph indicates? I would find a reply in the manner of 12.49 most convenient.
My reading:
5.05
